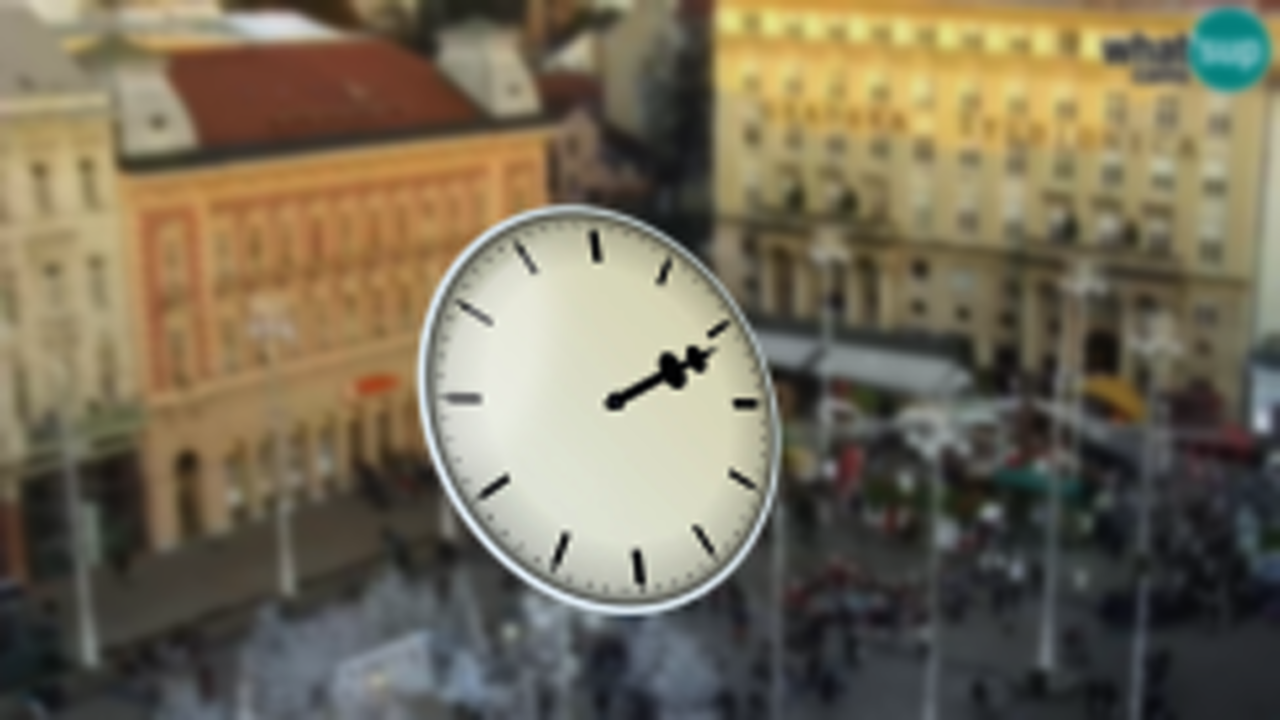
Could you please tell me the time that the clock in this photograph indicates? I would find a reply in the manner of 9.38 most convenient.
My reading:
2.11
